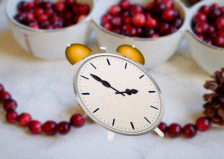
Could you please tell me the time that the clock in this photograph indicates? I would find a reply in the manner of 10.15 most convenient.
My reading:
2.52
